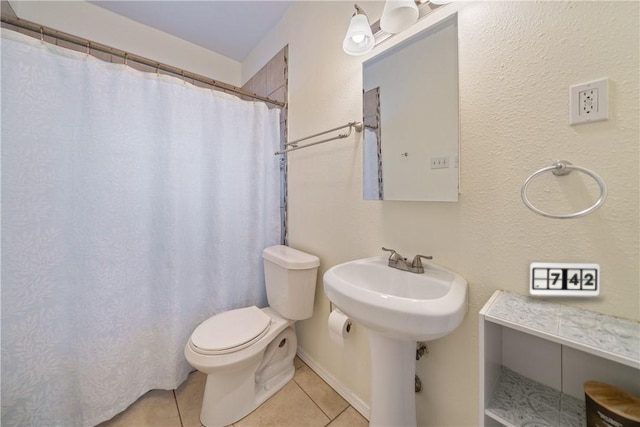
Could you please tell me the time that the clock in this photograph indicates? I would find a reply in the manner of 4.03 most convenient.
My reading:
7.42
